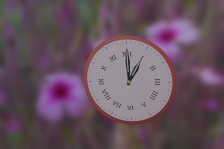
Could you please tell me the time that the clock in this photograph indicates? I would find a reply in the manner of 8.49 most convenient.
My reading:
1.00
